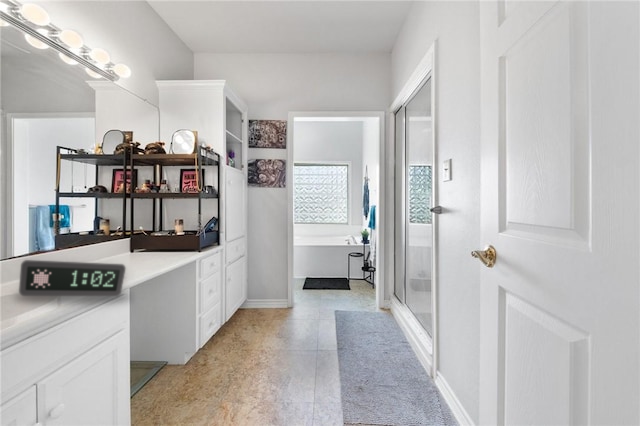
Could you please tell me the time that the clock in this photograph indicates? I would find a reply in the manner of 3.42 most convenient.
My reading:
1.02
